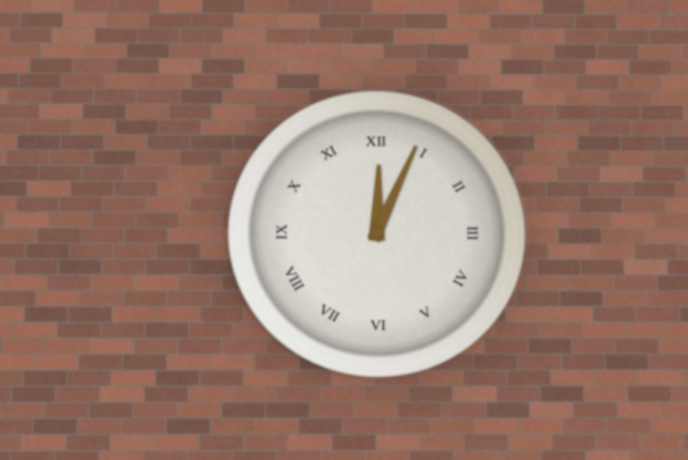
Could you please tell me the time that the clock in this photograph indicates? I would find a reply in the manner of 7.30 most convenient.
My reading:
12.04
